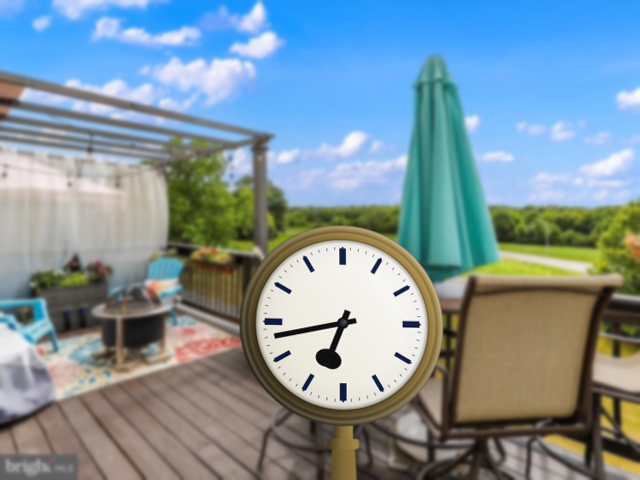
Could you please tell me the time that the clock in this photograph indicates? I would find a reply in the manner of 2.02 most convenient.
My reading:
6.43
